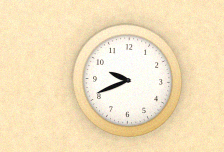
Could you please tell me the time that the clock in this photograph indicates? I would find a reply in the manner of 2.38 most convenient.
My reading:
9.41
